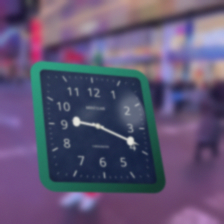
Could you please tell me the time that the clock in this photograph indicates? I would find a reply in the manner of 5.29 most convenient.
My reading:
9.19
